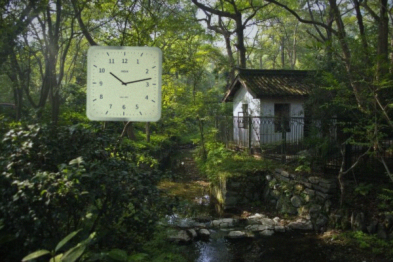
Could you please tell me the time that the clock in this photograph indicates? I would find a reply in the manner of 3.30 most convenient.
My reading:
10.13
